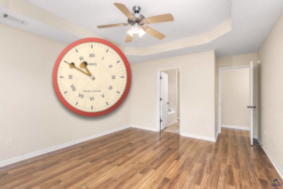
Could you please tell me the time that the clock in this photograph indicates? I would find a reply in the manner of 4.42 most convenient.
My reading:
10.50
